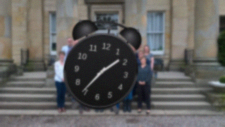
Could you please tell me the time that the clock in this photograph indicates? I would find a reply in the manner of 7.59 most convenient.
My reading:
1.36
